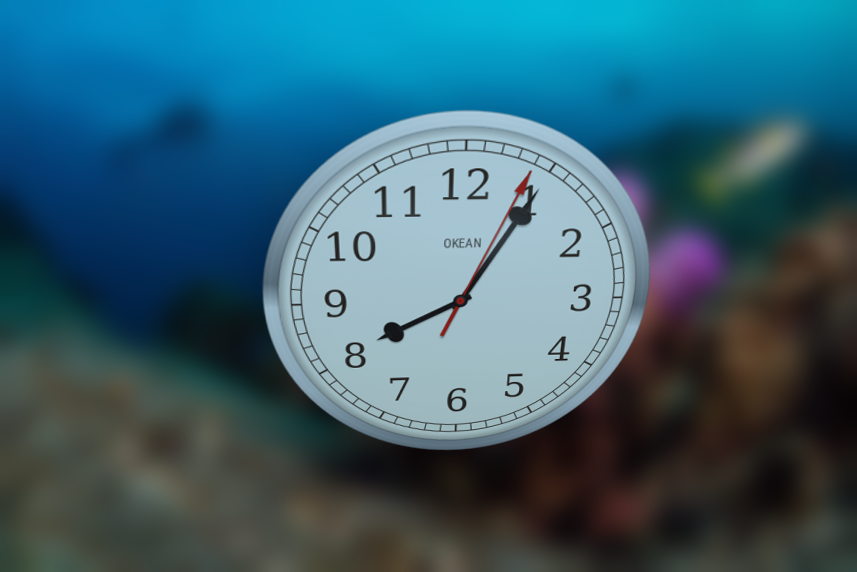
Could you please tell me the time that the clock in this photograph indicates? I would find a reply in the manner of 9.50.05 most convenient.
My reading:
8.05.04
